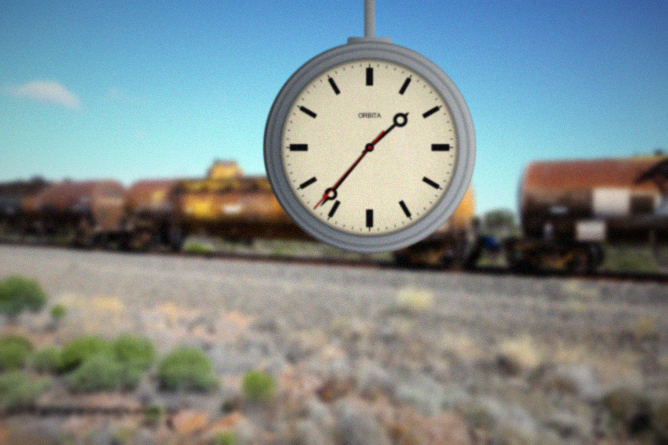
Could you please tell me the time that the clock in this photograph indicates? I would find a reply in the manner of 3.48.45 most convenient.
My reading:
1.36.37
